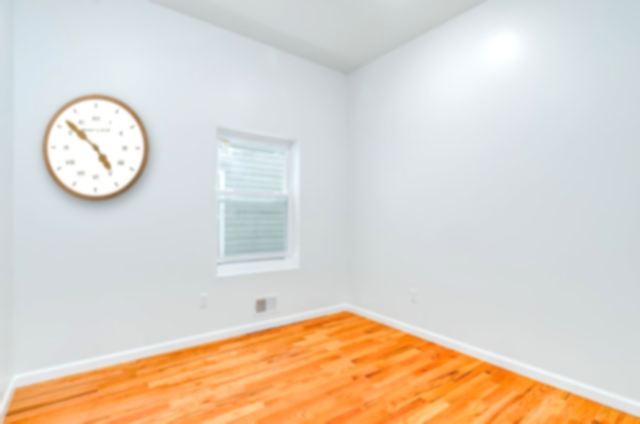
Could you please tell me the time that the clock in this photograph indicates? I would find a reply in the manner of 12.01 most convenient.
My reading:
4.52
